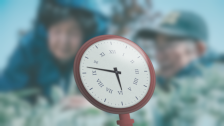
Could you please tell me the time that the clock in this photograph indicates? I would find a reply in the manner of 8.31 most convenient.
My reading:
5.47
